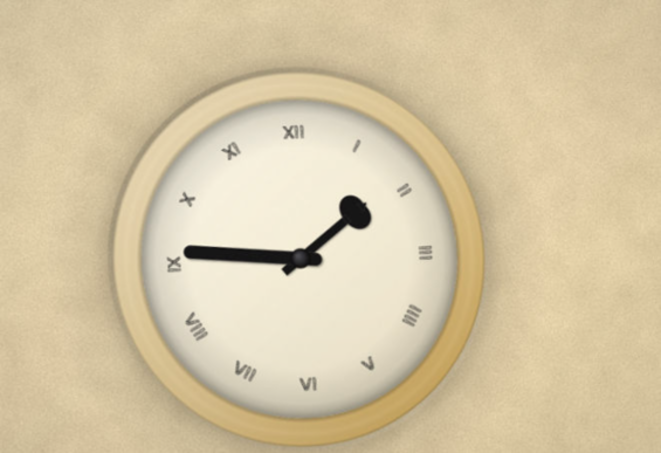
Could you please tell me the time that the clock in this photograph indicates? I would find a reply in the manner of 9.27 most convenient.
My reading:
1.46
